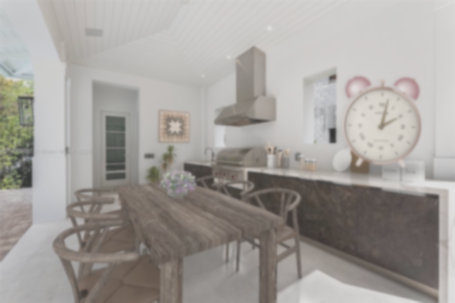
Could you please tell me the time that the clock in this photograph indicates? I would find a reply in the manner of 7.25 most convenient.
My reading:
2.02
